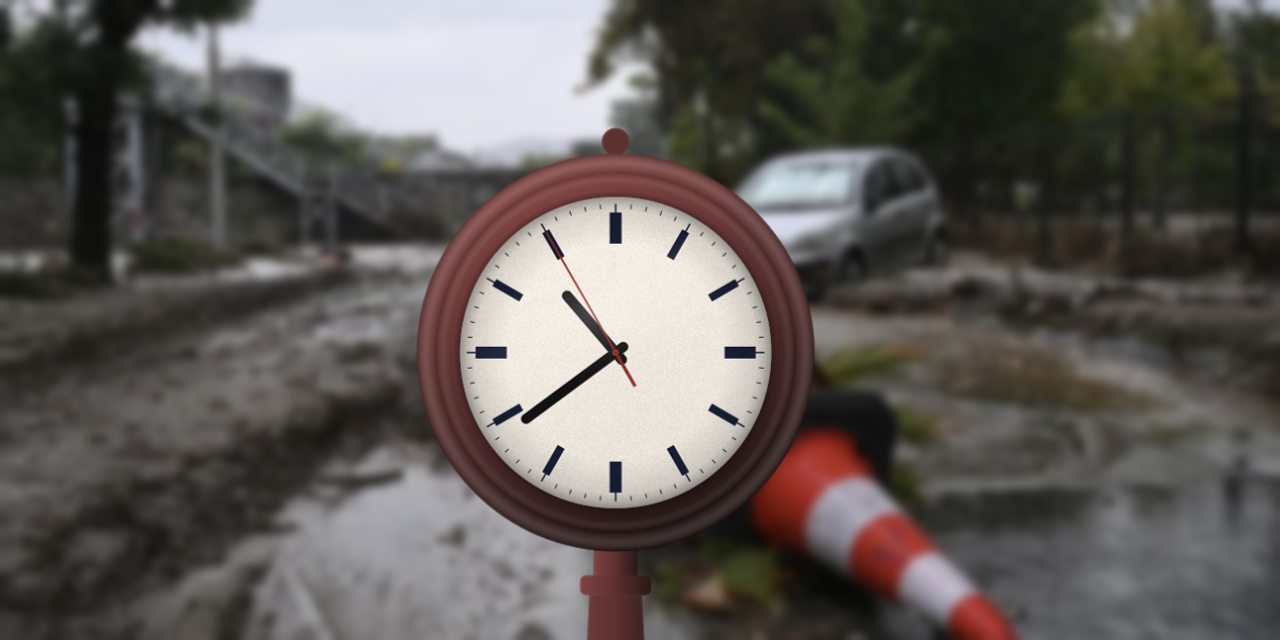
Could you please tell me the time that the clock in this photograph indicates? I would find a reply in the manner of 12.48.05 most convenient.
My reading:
10.38.55
